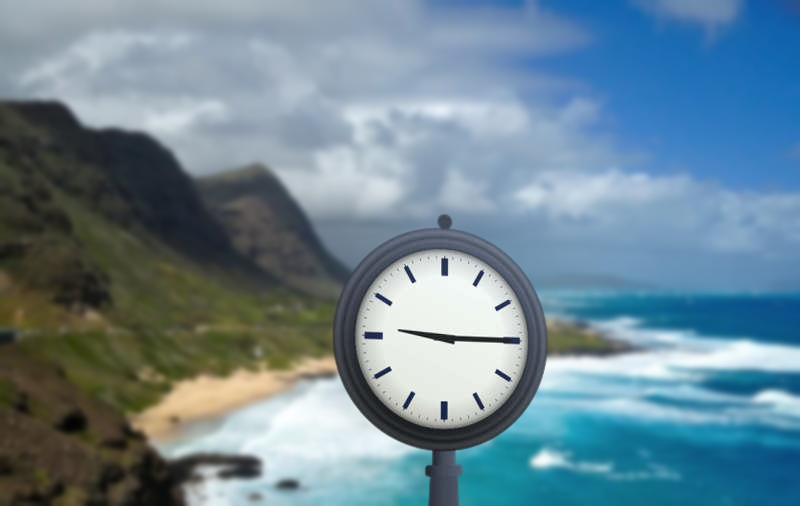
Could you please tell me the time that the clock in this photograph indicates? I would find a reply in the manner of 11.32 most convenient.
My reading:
9.15
